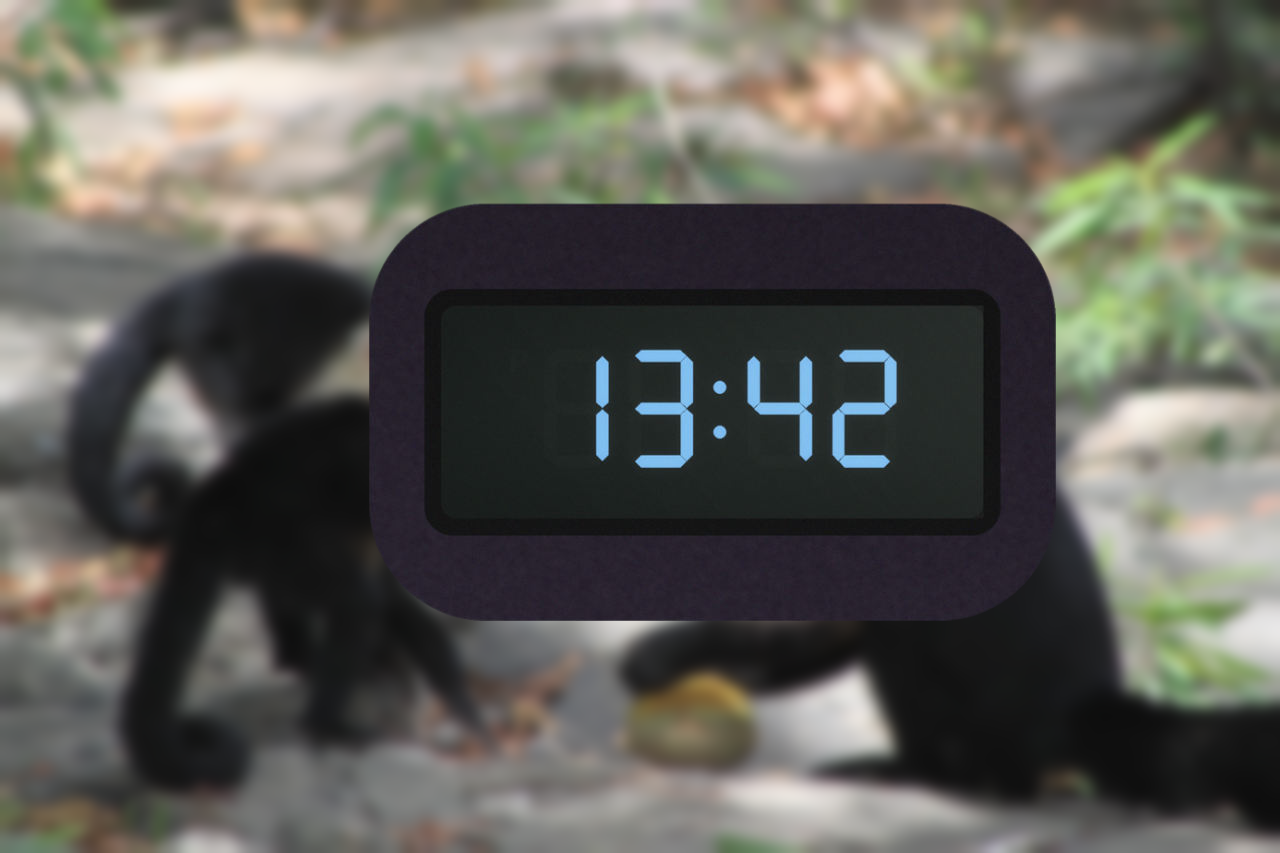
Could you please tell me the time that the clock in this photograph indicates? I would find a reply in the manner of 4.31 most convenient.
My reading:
13.42
